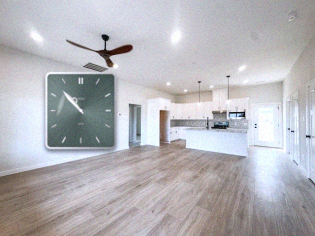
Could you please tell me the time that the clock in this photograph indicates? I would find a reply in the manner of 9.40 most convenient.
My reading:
10.53
